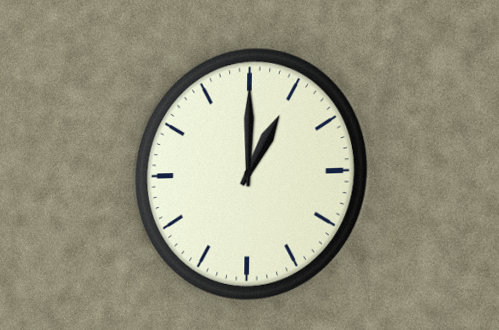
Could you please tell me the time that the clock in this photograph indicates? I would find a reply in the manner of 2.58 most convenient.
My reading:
1.00
